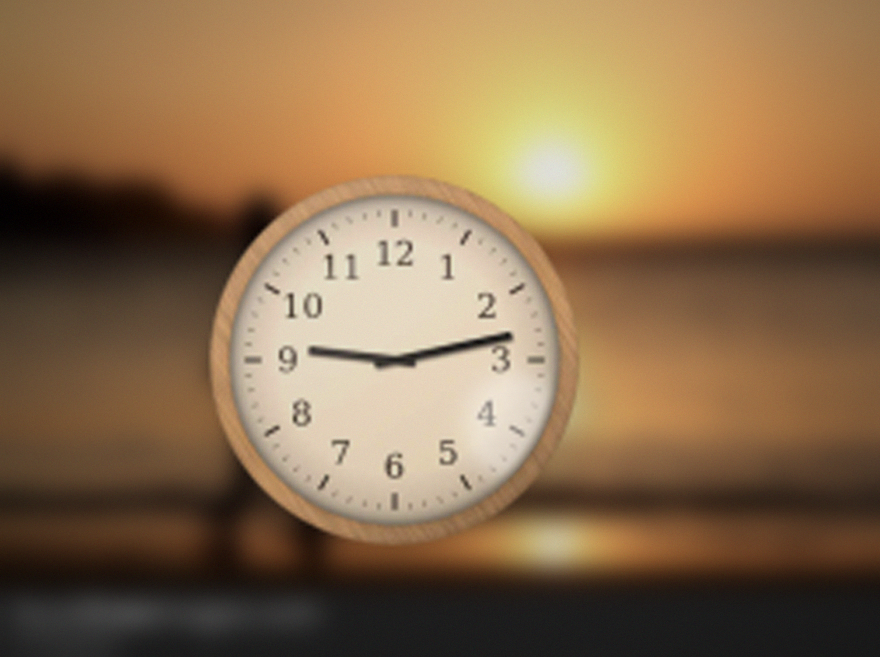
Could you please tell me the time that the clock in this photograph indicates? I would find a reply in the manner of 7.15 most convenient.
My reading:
9.13
